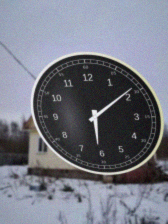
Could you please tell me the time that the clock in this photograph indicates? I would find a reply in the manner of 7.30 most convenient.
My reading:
6.09
